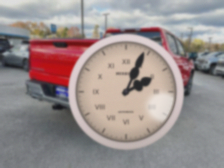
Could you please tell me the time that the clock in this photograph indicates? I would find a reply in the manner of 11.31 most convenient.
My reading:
2.04
